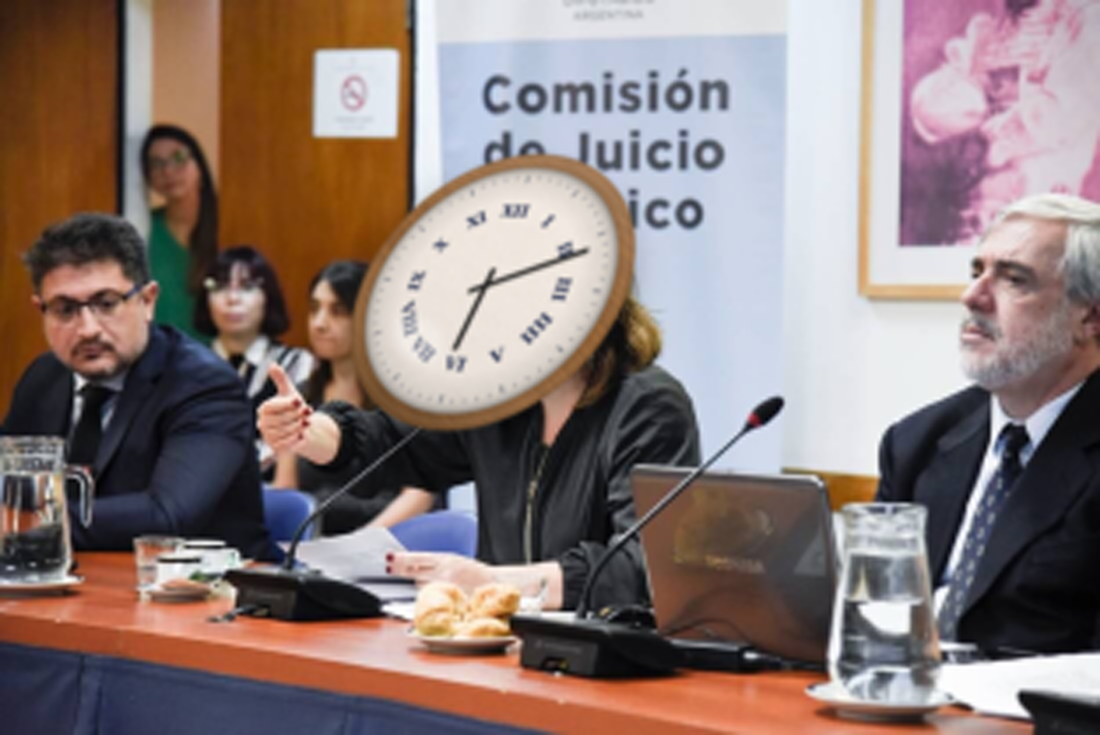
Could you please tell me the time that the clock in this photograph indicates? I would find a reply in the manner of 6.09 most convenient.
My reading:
6.11
